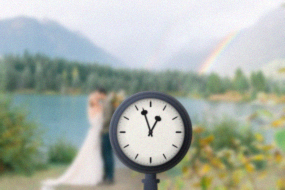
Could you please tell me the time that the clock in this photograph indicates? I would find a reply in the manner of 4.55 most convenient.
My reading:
12.57
